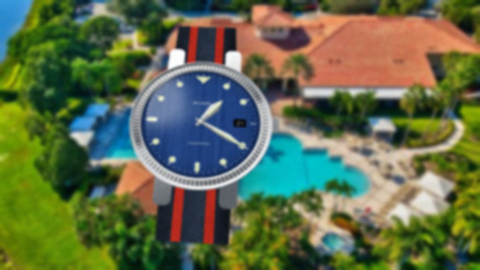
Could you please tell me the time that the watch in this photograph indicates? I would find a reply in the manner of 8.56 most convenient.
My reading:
1.20
